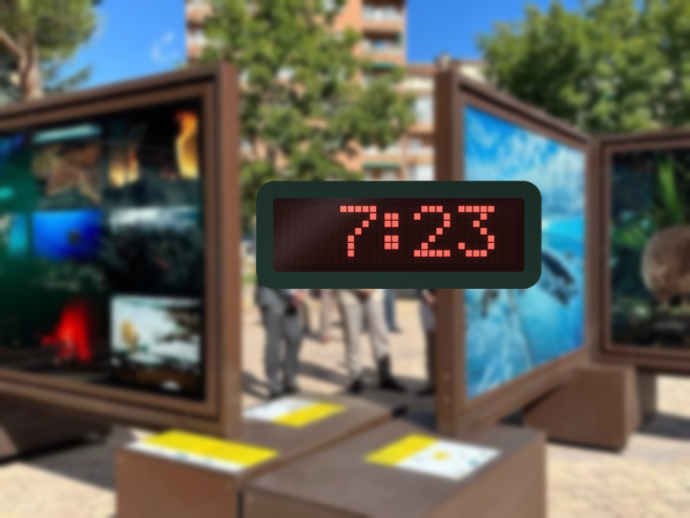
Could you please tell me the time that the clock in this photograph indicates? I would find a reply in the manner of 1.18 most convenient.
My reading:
7.23
